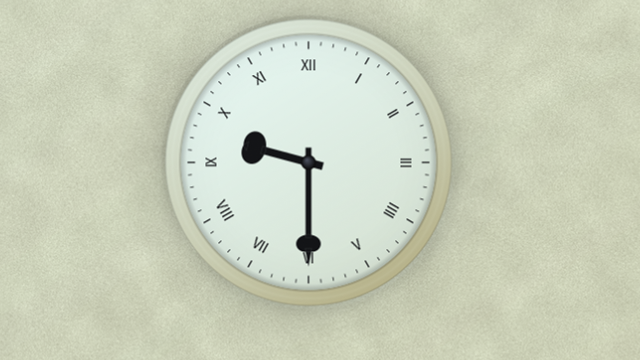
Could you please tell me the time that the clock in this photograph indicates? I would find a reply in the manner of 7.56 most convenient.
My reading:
9.30
